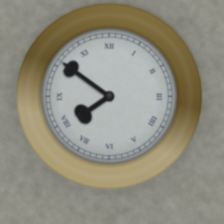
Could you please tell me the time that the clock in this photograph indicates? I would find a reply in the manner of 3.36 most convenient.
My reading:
7.51
